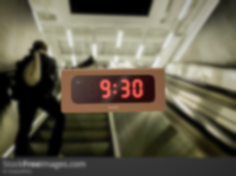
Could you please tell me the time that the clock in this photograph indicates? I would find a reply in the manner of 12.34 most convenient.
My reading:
9.30
